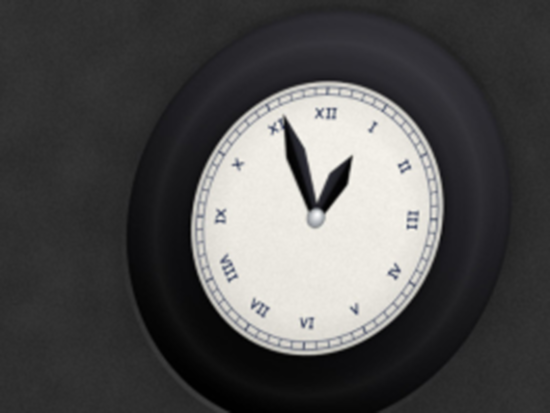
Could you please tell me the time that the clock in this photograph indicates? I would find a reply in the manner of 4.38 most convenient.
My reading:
12.56
